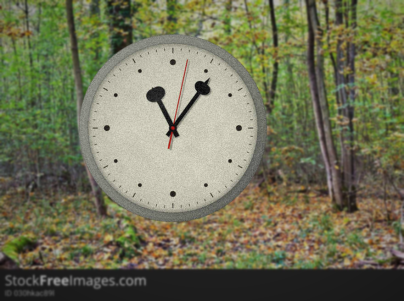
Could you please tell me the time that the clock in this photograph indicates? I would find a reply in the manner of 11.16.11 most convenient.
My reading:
11.06.02
